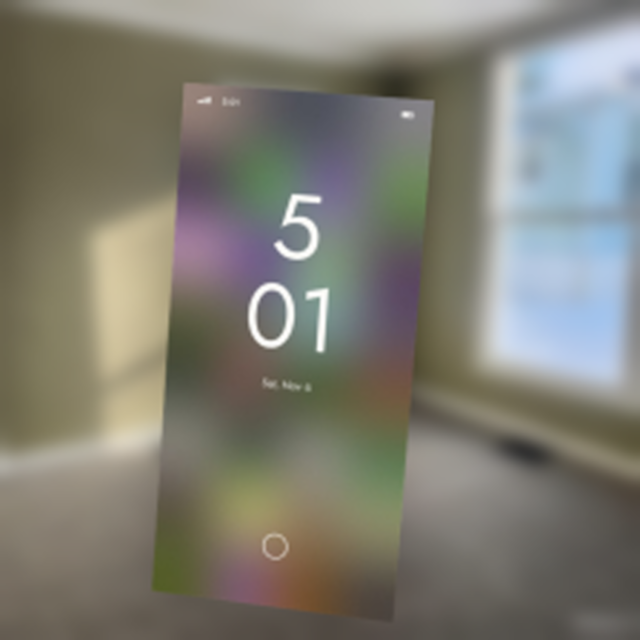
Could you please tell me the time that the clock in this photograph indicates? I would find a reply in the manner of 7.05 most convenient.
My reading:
5.01
